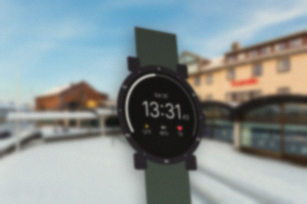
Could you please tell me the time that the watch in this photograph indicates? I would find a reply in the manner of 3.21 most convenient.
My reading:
13.31
